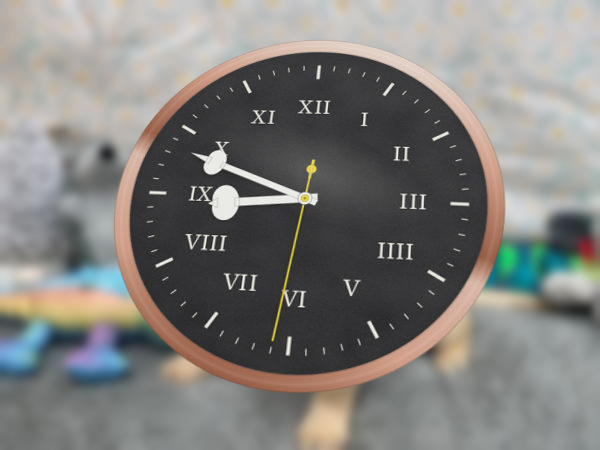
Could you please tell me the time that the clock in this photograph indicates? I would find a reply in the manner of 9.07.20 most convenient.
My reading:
8.48.31
